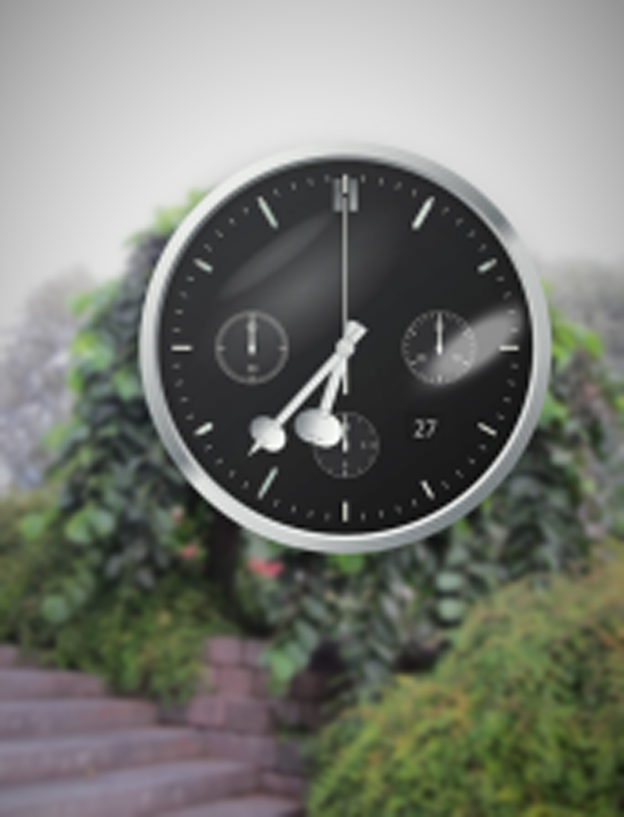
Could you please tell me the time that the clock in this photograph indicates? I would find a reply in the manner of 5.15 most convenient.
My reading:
6.37
